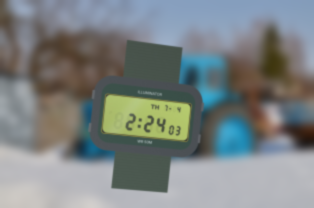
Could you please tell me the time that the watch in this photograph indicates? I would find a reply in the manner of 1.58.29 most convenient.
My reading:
2.24.03
